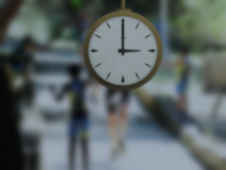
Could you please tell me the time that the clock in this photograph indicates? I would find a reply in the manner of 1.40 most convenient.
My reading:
3.00
